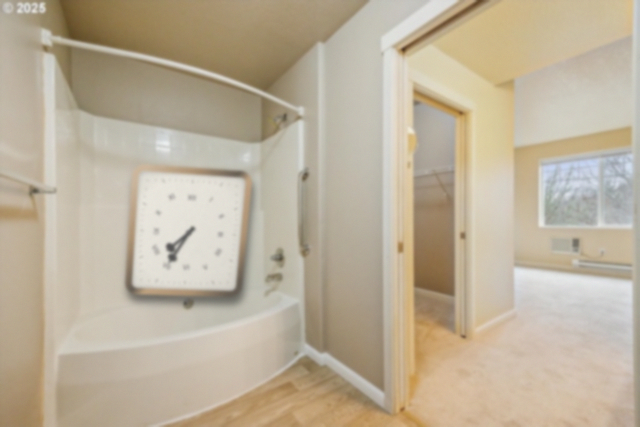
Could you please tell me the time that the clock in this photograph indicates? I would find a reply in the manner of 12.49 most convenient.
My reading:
7.35
